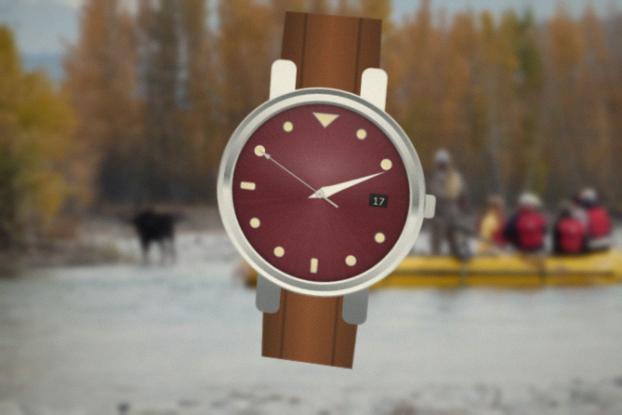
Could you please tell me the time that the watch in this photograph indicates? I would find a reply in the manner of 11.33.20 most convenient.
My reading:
2.10.50
